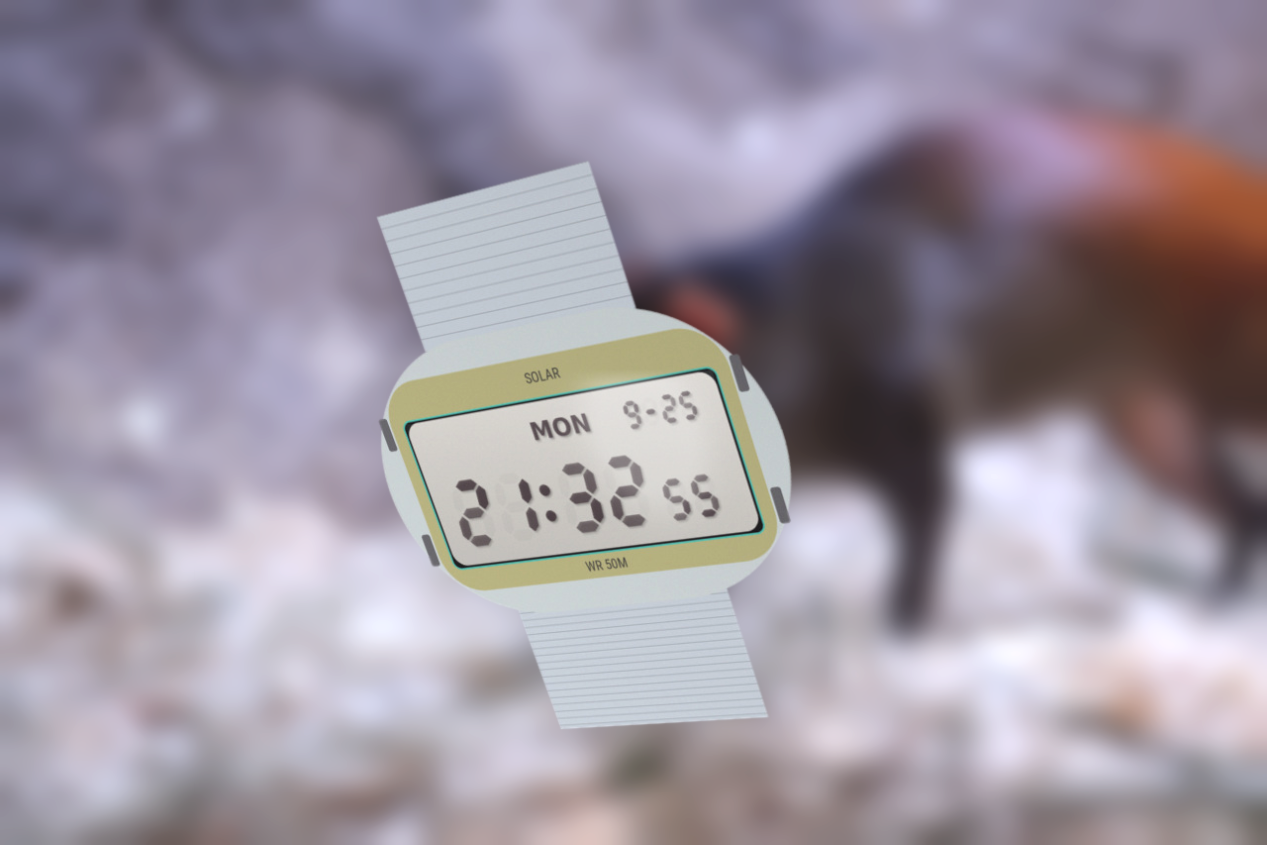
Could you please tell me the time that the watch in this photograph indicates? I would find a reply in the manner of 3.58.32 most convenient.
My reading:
21.32.55
